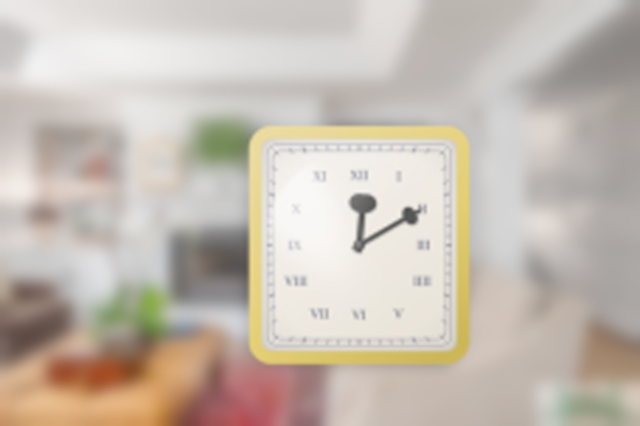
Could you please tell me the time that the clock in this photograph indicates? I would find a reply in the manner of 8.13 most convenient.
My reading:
12.10
